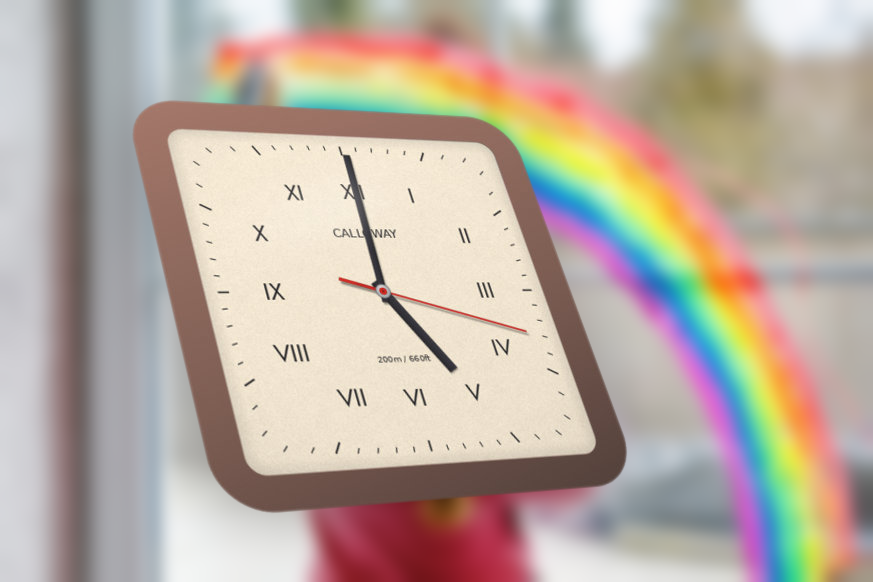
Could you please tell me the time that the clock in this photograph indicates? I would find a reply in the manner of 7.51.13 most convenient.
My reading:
5.00.18
